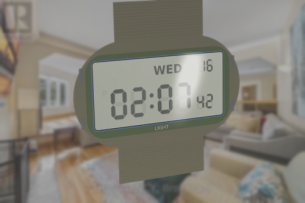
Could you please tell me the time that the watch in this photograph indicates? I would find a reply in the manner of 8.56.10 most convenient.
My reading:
2.07.42
